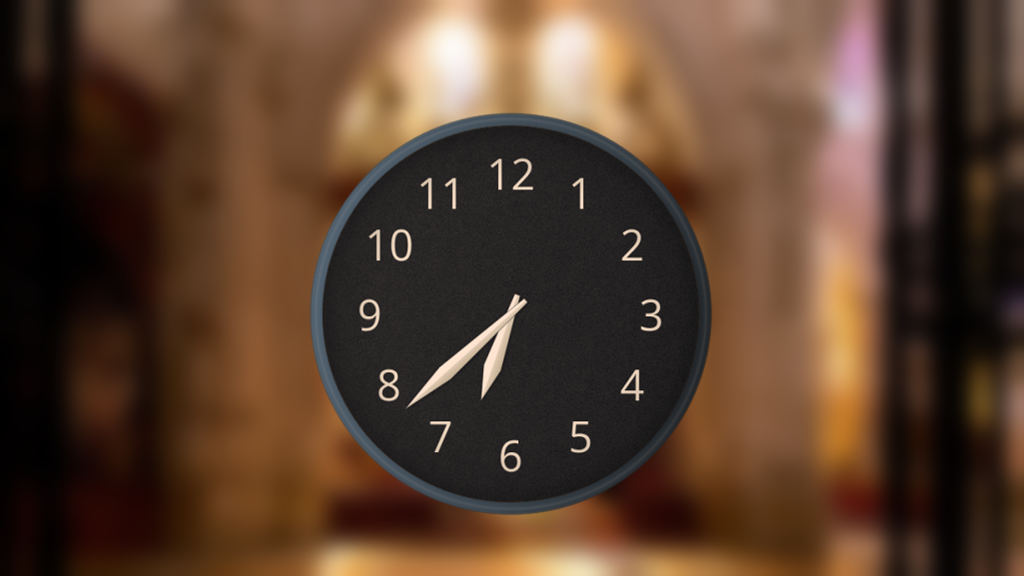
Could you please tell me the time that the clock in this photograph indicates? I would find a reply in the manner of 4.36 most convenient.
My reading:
6.38
